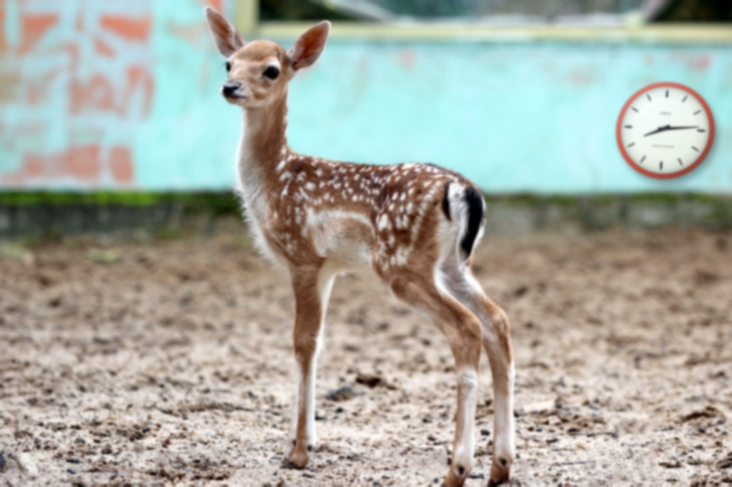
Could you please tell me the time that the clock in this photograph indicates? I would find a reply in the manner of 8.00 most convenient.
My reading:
8.14
